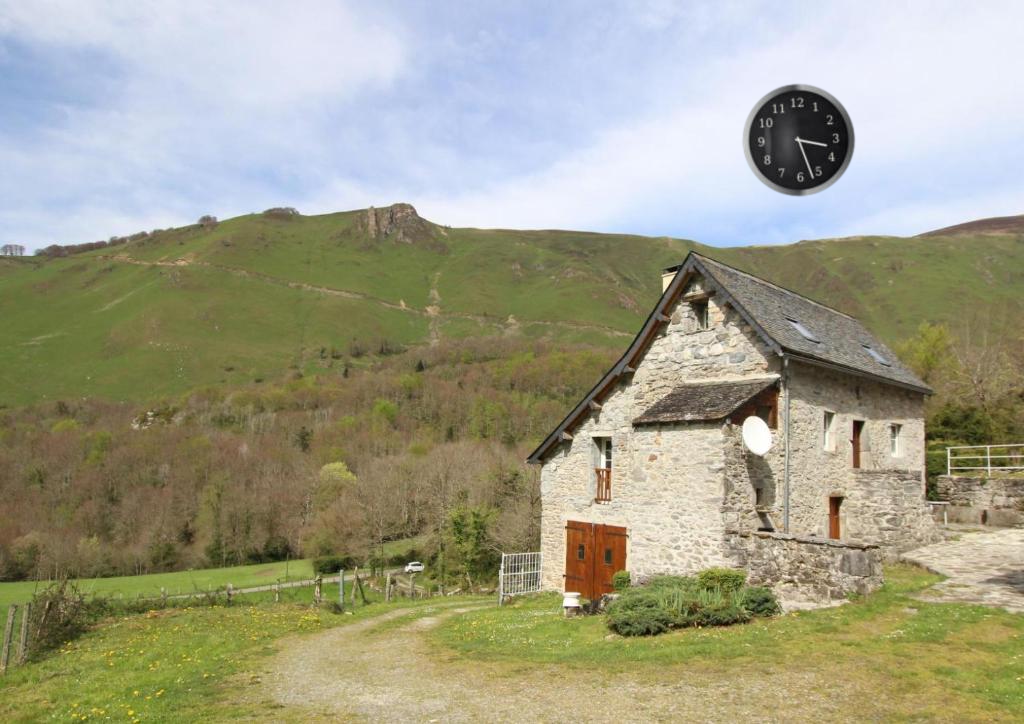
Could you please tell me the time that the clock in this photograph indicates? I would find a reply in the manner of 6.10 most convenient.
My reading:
3.27
